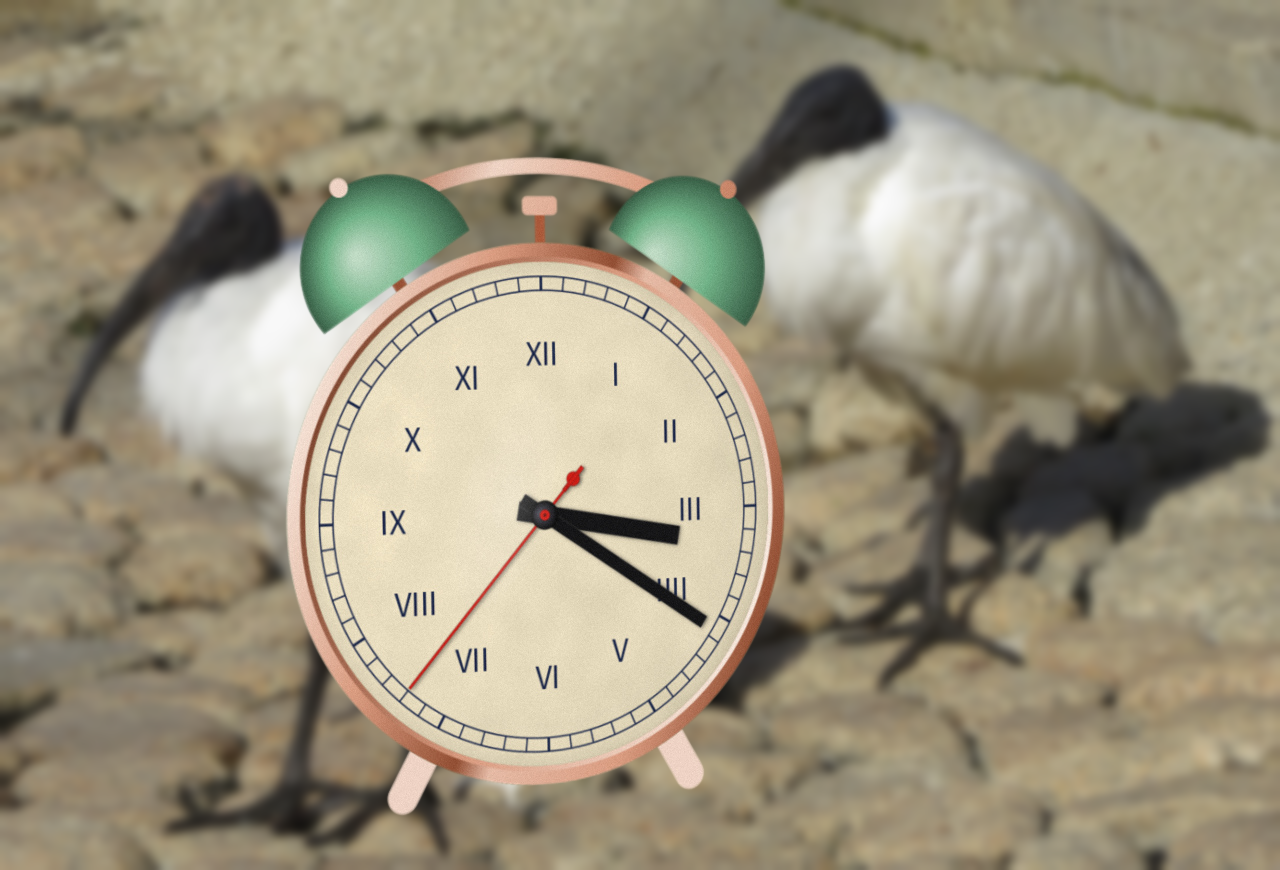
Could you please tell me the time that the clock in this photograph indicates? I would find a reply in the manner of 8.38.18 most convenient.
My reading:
3.20.37
